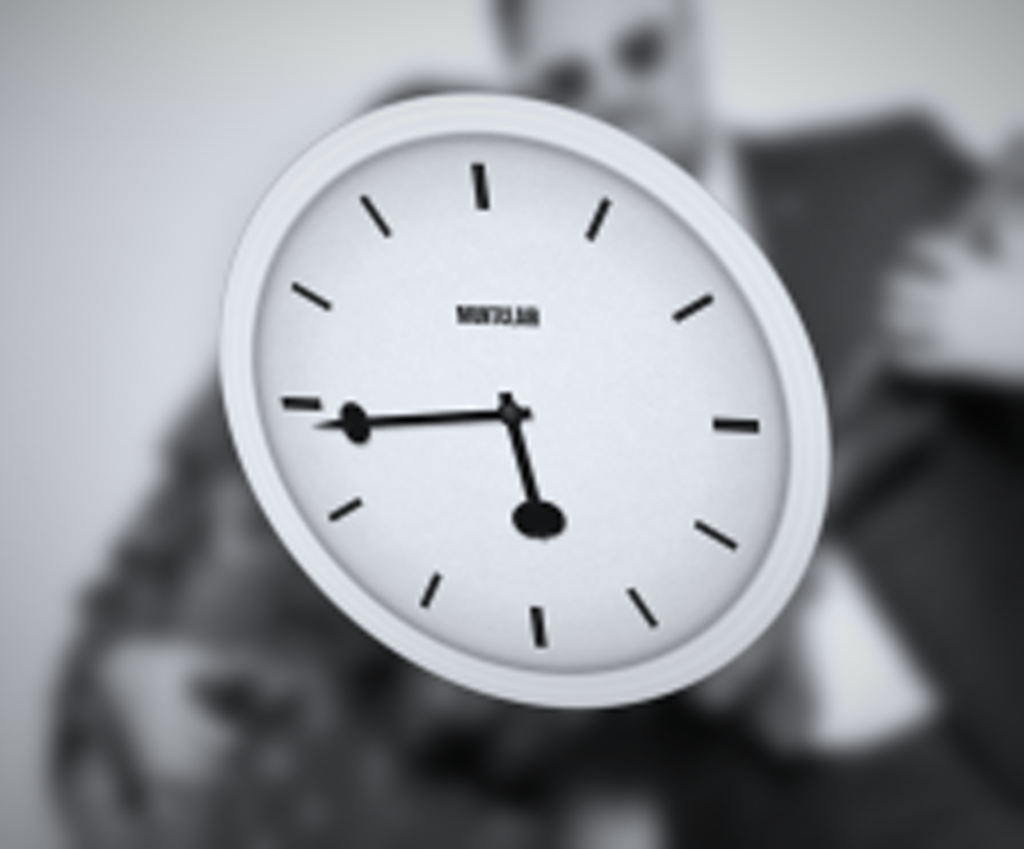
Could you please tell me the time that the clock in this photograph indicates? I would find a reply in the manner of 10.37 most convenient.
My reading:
5.44
